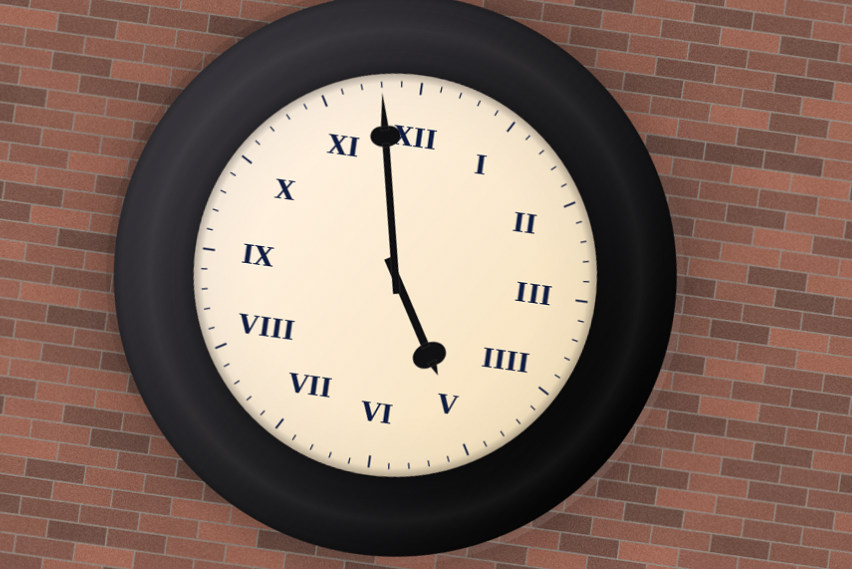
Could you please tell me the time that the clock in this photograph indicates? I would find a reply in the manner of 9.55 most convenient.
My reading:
4.58
